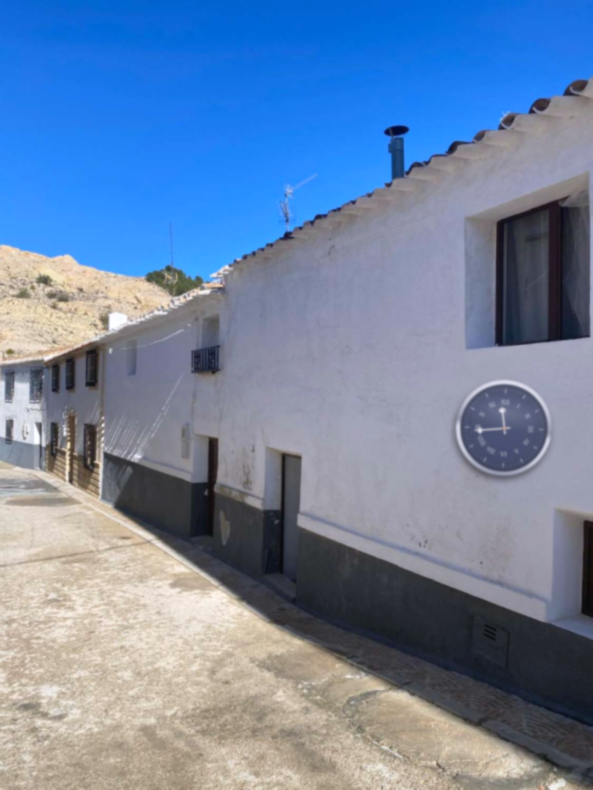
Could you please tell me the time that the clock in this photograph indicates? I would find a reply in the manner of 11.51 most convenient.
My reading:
11.44
